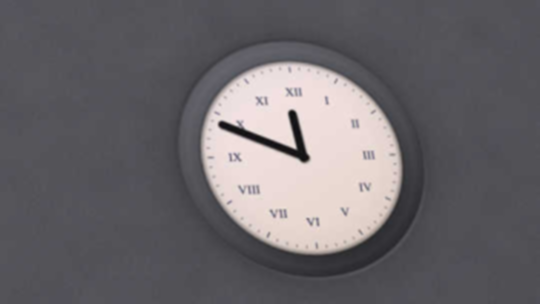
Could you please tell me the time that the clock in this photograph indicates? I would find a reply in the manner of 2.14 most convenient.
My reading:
11.49
